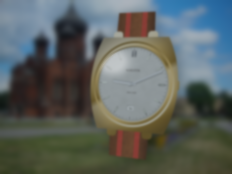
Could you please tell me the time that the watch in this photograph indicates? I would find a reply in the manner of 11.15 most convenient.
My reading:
9.11
